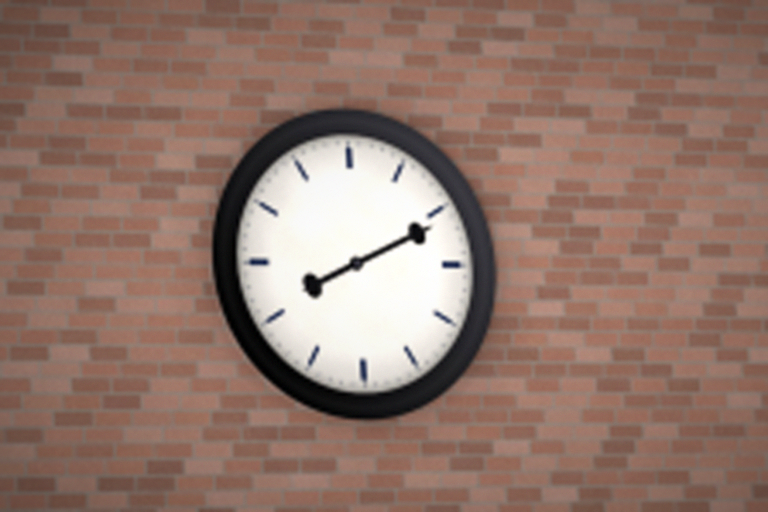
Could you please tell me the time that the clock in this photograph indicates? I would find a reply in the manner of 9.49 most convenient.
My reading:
8.11
